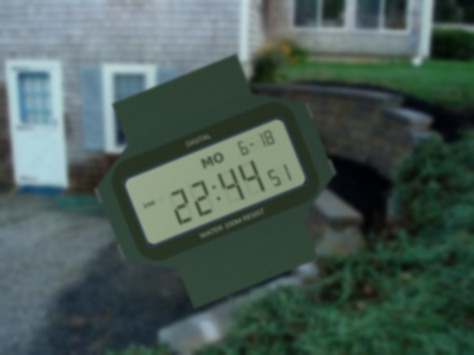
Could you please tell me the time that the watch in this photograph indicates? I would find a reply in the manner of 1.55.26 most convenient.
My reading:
22.44.51
